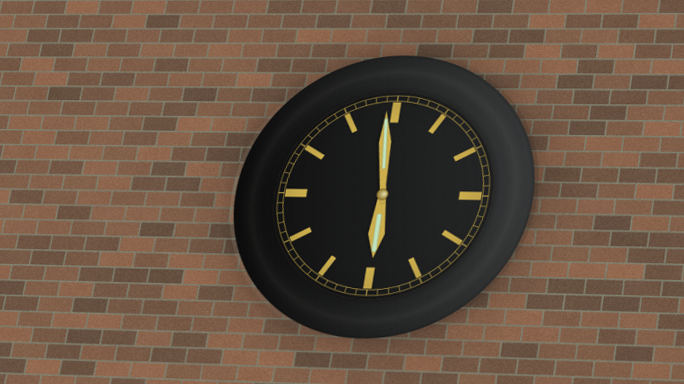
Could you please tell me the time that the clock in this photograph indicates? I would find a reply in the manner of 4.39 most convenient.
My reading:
5.59
